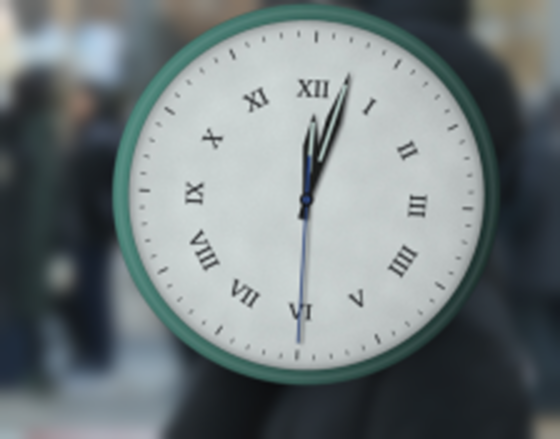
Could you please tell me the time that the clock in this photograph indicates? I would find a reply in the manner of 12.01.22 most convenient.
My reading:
12.02.30
